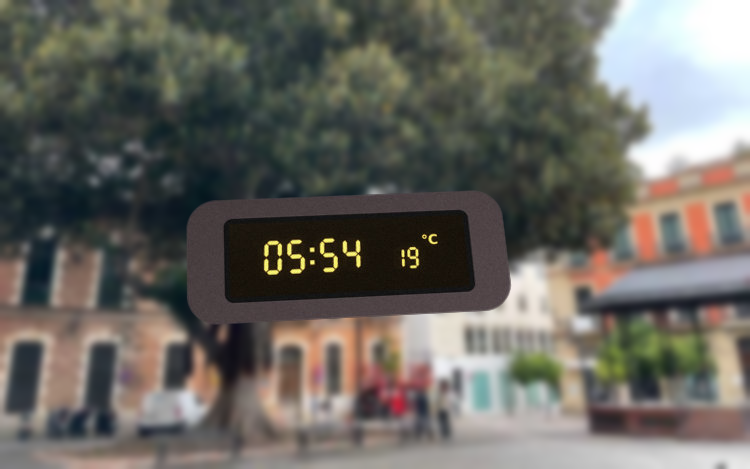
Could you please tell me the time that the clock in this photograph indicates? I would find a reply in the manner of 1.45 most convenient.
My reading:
5.54
